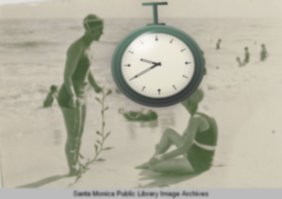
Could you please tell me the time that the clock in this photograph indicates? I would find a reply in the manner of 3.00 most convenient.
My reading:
9.40
